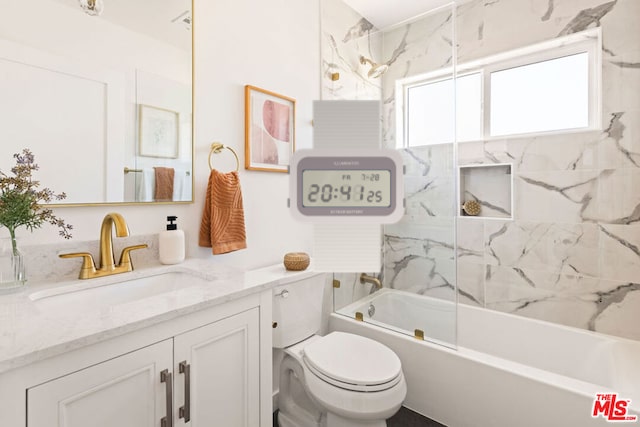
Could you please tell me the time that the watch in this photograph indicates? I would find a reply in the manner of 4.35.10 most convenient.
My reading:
20.41.25
